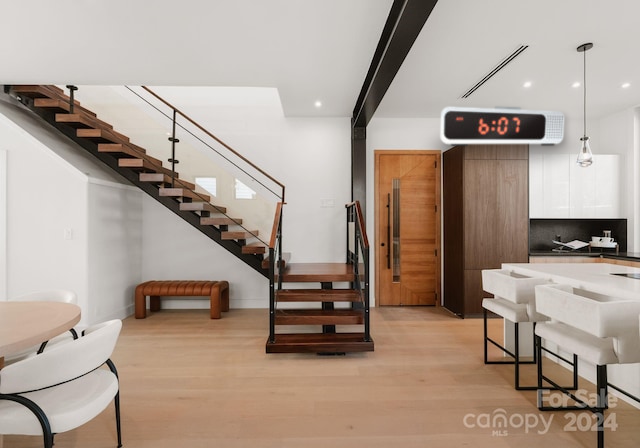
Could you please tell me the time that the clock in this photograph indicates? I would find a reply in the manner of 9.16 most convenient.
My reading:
6.07
